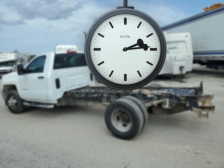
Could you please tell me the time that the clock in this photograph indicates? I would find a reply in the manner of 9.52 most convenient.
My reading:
2.14
